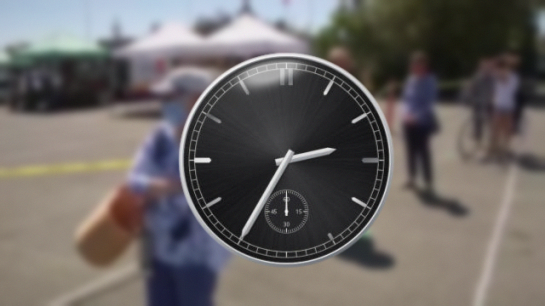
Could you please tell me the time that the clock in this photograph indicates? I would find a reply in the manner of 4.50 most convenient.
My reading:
2.35
